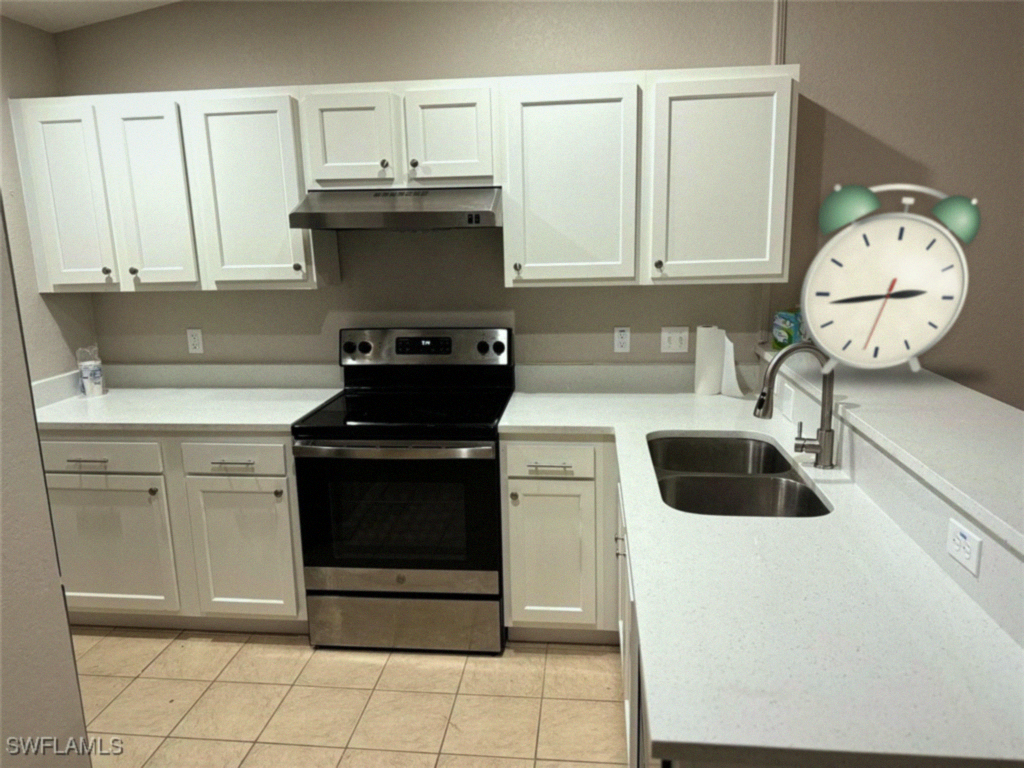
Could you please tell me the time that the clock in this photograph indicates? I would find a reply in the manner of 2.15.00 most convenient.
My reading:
2.43.32
